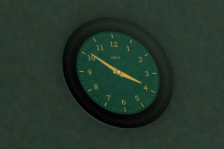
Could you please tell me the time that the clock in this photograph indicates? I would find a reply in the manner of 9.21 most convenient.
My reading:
3.51
